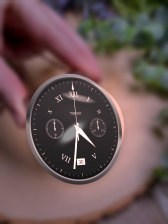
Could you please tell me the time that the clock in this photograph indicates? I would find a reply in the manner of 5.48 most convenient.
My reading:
4.32
